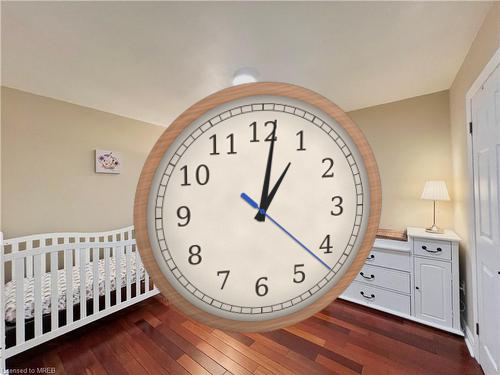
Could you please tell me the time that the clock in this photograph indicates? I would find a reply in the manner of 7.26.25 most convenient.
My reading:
1.01.22
